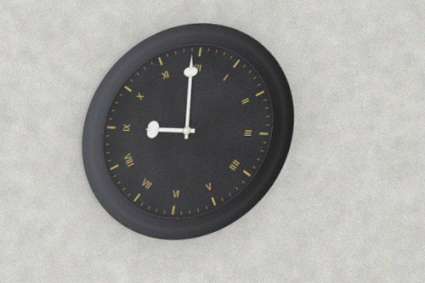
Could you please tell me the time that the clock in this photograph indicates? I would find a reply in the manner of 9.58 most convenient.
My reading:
8.59
